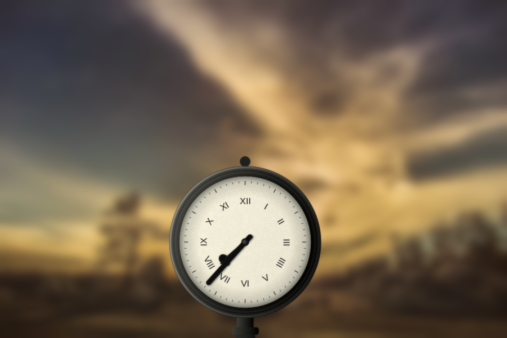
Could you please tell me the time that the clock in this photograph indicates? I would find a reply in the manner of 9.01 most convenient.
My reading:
7.37
